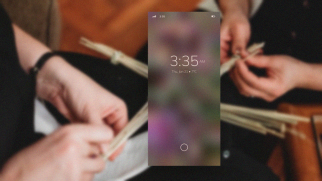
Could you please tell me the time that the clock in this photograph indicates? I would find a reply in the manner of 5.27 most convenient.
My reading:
3.35
